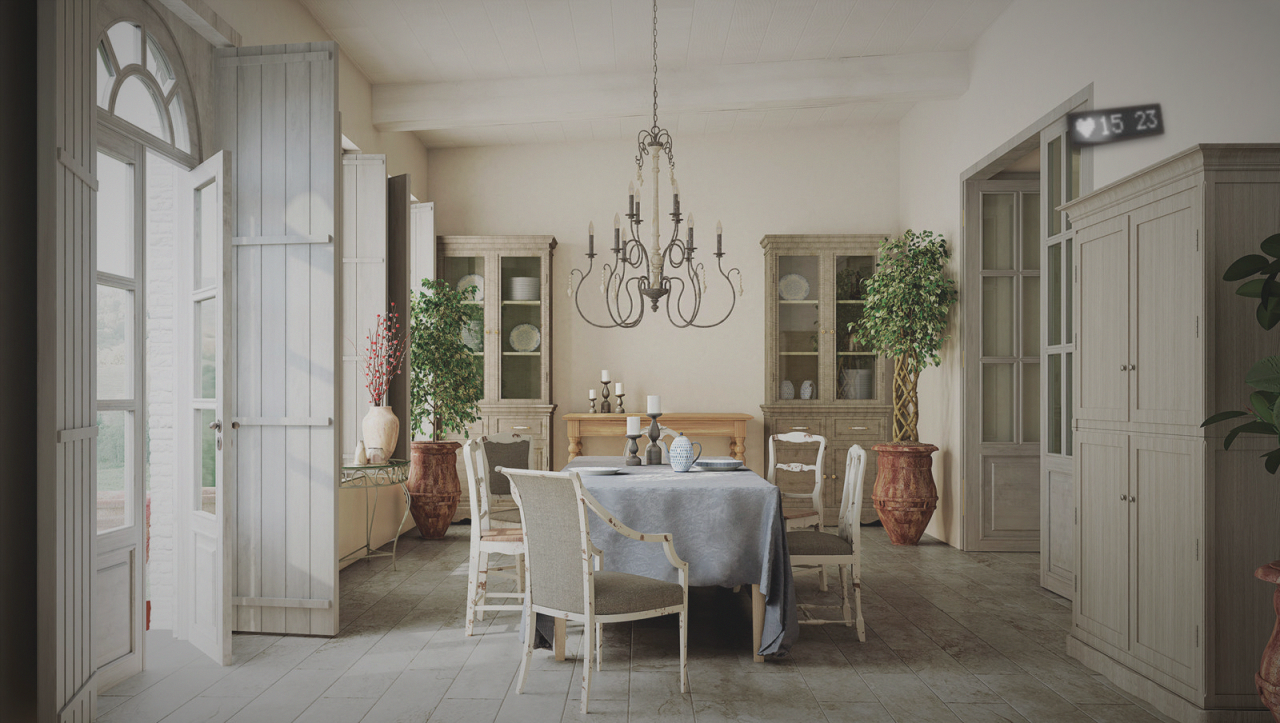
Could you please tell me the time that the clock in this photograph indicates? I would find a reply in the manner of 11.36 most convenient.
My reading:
15.23
